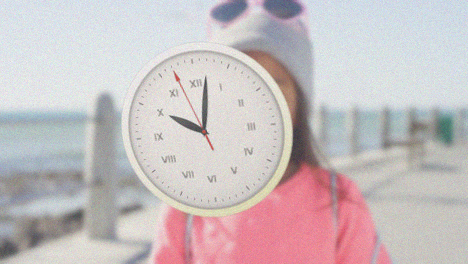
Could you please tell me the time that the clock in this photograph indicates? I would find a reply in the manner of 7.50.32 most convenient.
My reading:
10.01.57
